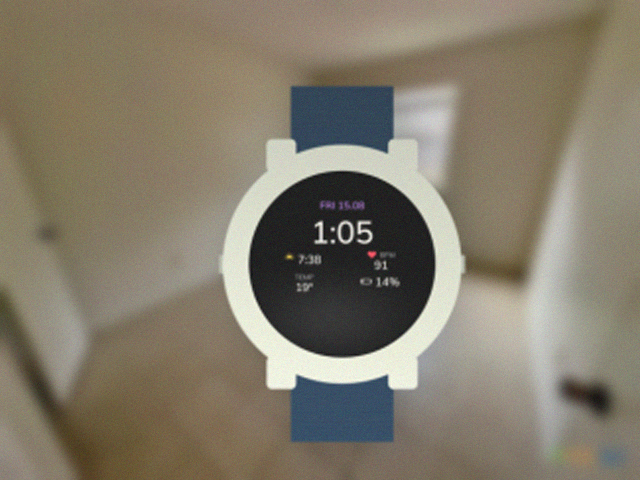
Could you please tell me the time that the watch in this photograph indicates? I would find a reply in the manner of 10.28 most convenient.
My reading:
1.05
